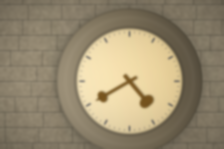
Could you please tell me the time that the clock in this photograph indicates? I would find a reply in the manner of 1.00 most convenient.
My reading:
4.40
